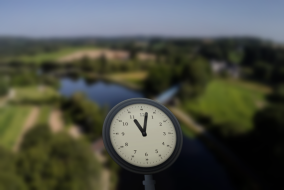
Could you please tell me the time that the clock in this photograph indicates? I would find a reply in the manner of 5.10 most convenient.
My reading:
11.02
